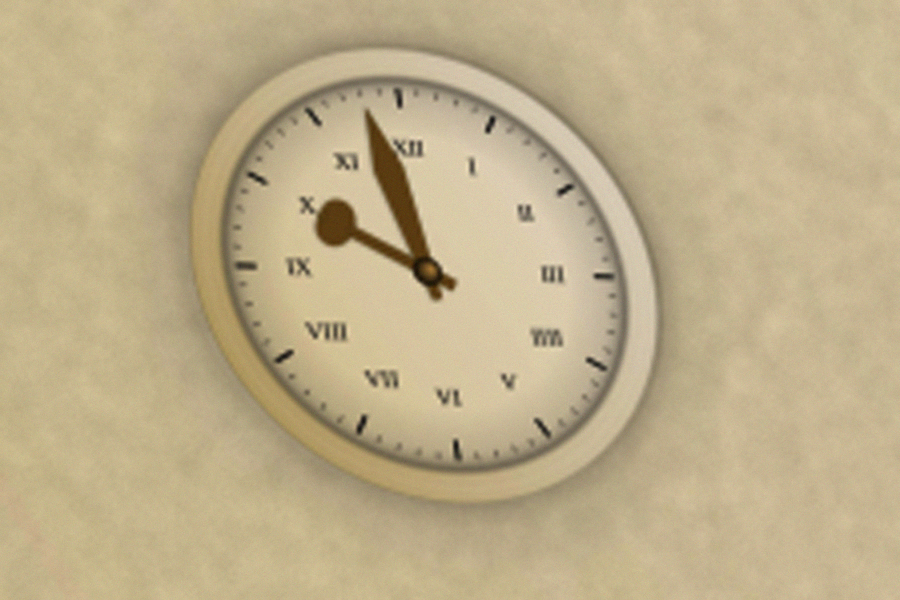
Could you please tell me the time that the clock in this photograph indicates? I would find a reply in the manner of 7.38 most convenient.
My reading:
9.58
